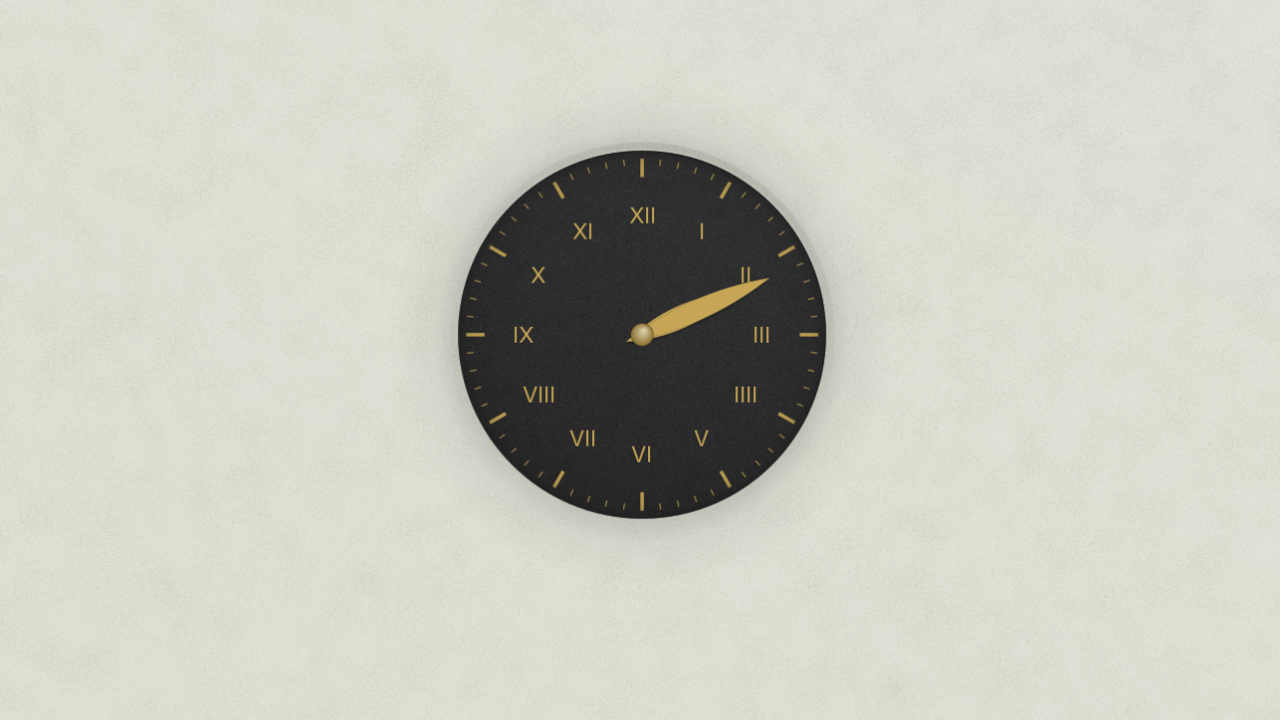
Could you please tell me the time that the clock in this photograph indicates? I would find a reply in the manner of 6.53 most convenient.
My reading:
2.11
